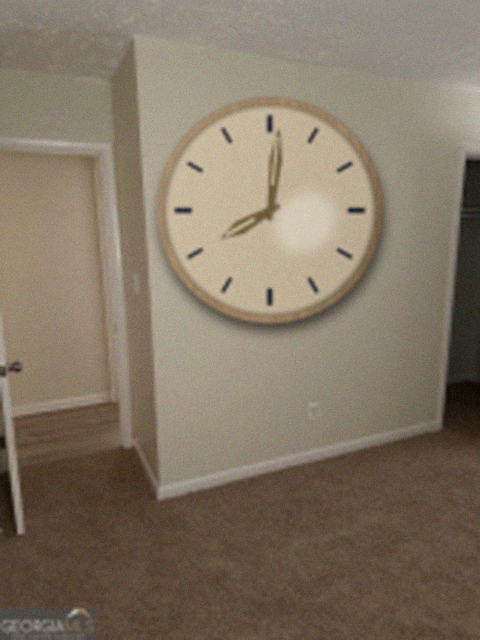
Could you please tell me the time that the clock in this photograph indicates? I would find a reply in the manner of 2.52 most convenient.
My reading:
8.01
